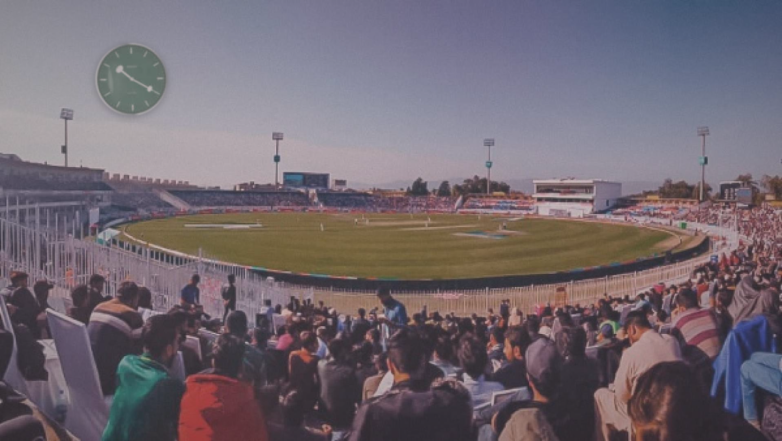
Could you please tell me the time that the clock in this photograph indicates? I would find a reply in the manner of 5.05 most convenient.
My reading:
10.20
